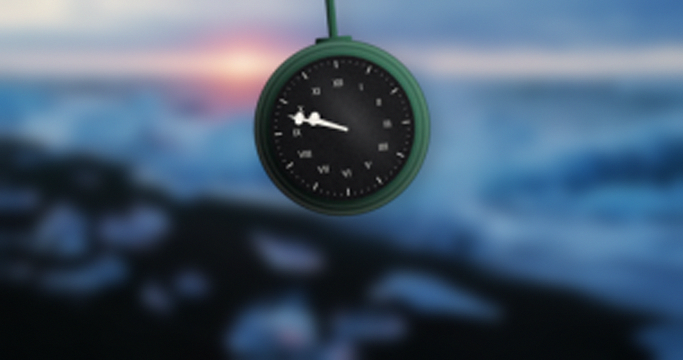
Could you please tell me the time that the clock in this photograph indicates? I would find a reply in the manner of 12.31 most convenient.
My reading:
9.48
